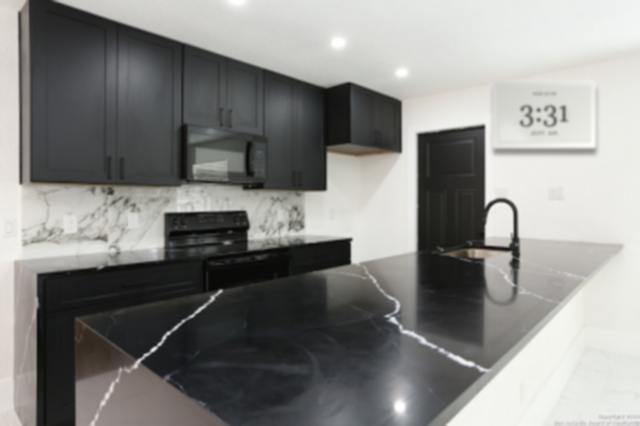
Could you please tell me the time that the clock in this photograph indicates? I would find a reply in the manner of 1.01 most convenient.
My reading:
3.31
